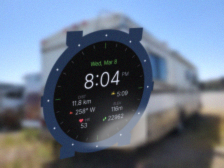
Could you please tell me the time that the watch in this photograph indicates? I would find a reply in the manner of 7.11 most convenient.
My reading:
8.04
